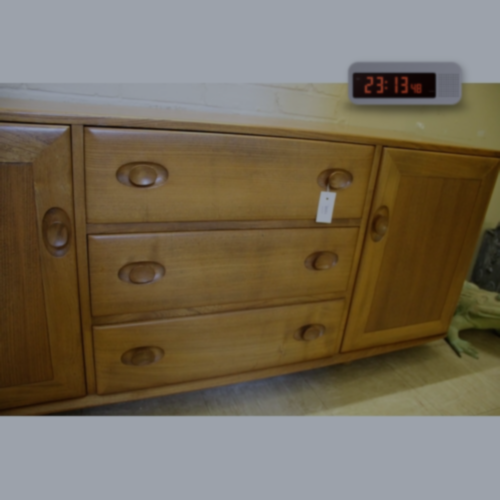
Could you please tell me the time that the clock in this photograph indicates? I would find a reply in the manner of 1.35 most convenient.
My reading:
23.13
